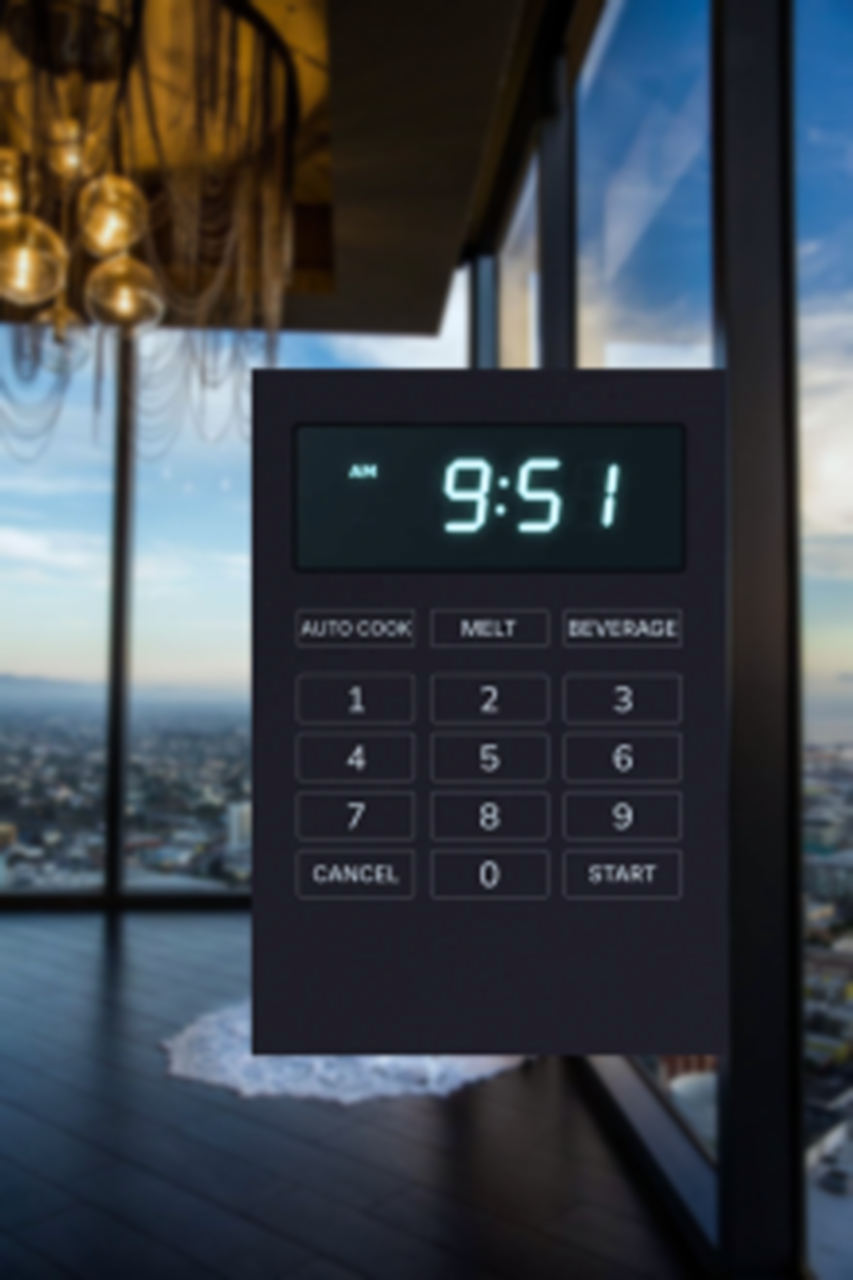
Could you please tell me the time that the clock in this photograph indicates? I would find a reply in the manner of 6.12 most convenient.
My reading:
9.51
